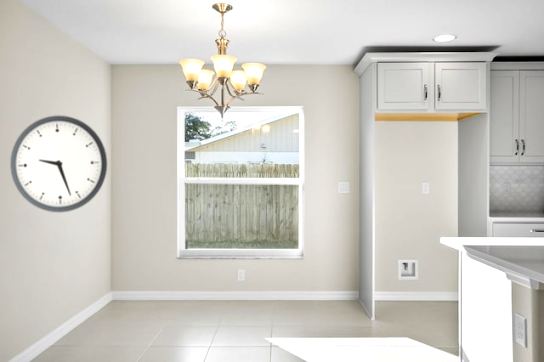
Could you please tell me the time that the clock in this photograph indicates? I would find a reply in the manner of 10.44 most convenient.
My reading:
9.27
